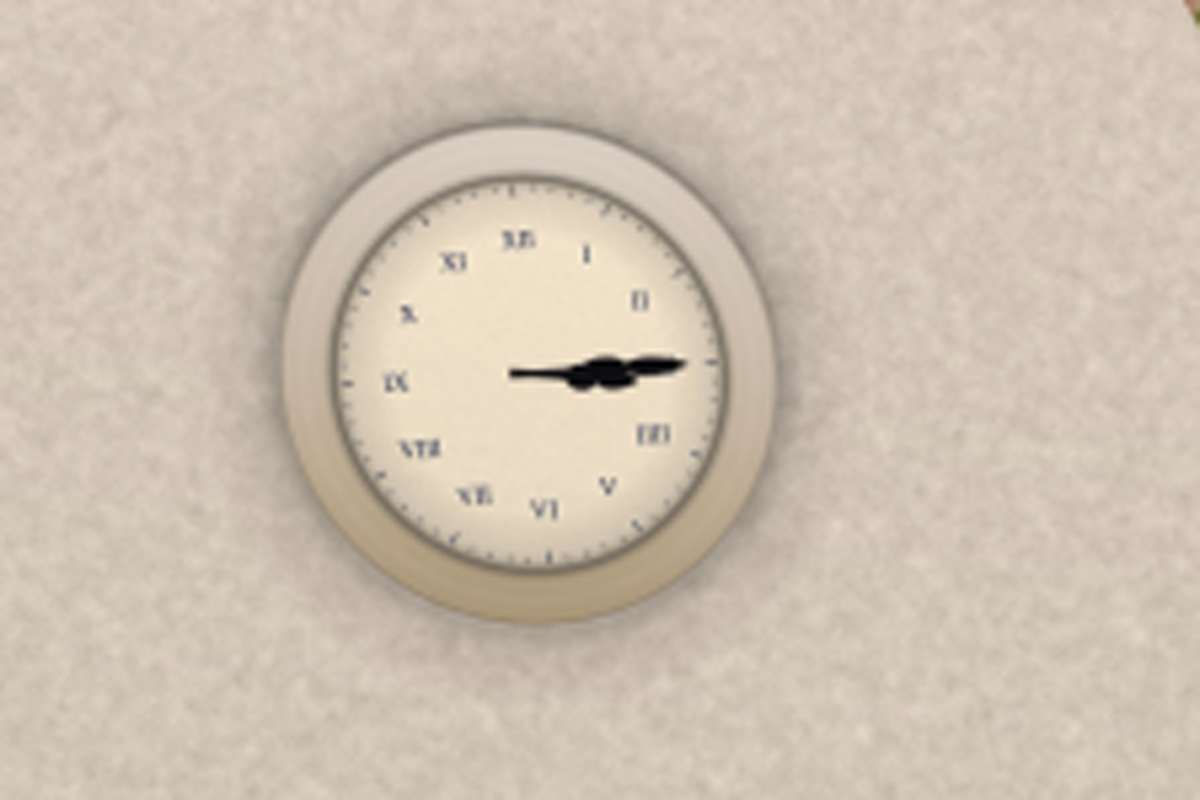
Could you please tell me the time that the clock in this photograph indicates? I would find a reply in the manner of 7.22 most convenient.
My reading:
3.15
